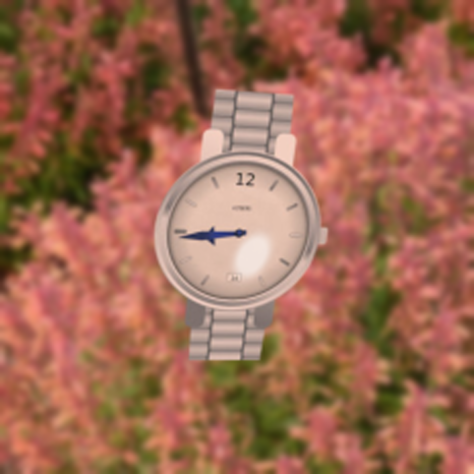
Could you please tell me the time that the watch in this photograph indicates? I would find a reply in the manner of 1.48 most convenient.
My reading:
8.44
